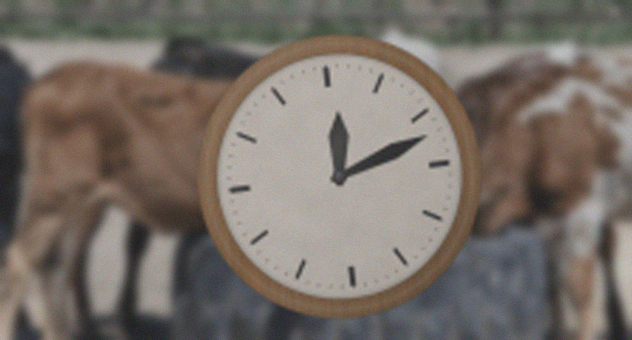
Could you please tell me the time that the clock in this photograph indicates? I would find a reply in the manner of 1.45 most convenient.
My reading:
12.12
